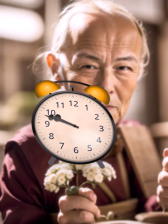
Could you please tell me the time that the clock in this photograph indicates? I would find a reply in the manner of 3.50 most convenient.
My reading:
9.48
